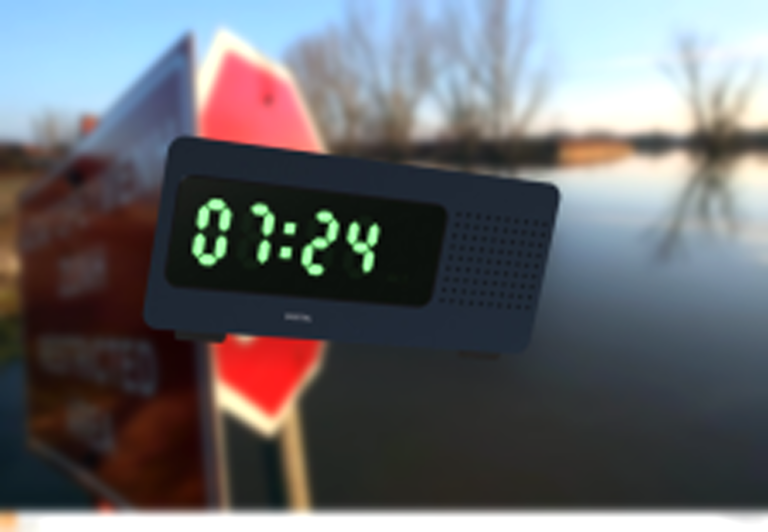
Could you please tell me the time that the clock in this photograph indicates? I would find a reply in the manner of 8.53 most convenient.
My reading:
7.24
